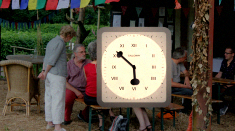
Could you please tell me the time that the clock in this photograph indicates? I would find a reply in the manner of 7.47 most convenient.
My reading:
5.52
